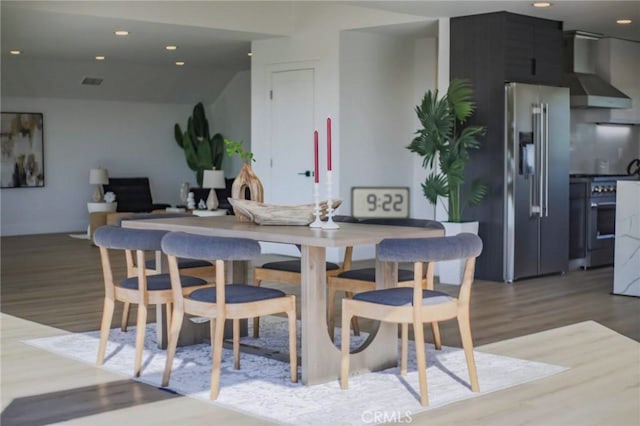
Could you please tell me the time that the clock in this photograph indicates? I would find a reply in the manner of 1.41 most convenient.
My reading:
9.22
